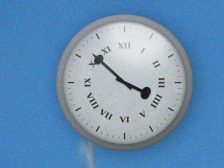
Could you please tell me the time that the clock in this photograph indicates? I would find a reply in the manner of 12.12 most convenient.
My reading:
3.52
